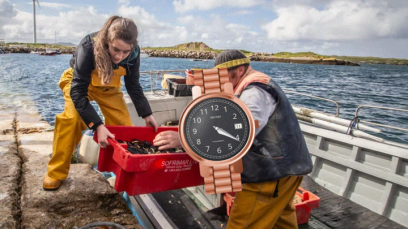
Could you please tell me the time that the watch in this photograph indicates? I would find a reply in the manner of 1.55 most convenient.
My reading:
4.21
